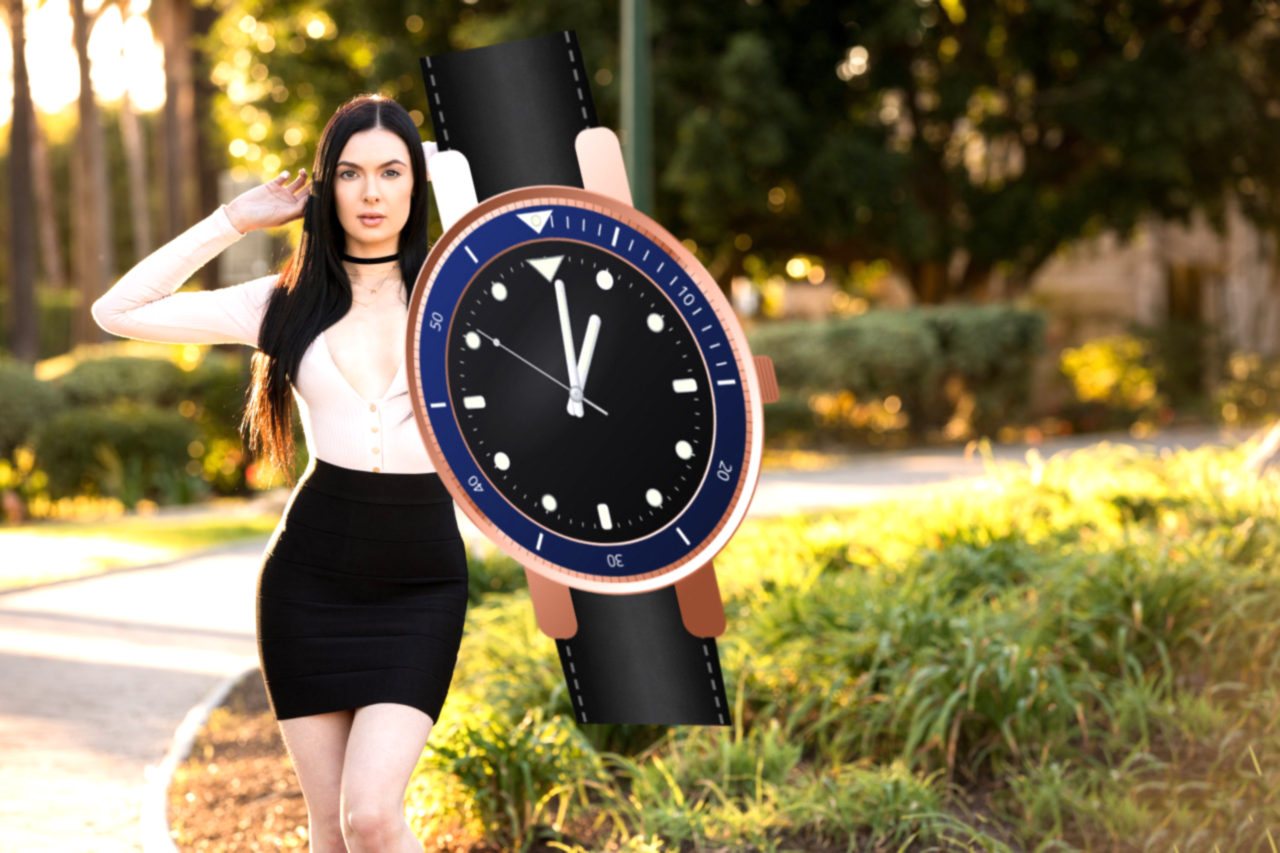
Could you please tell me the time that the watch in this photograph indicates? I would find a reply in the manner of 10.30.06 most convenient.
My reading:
1.00.51
